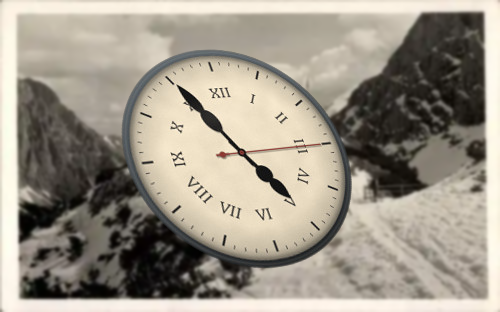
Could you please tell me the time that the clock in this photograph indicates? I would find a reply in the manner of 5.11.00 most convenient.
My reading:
4.55.15
